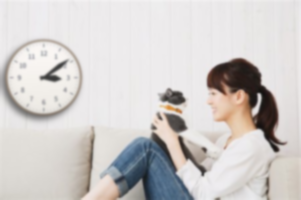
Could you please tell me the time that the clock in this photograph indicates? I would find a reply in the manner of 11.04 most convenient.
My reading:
3.09
